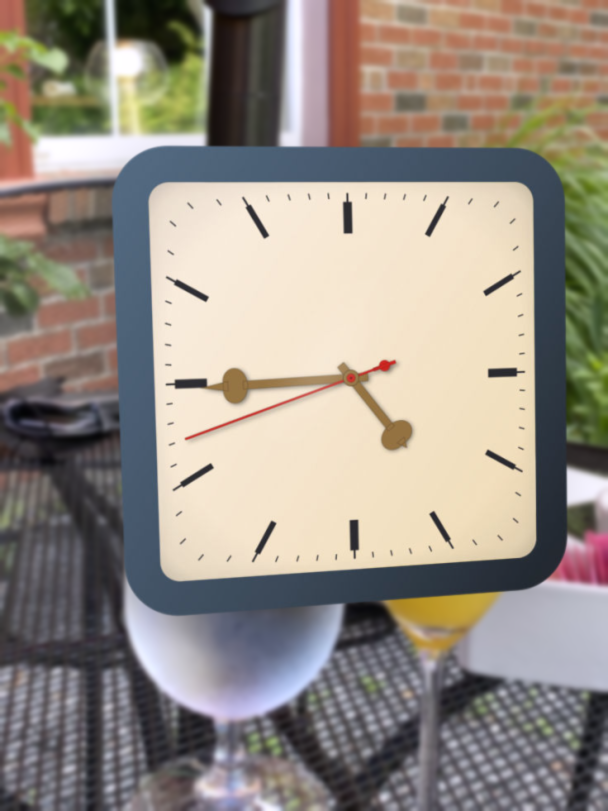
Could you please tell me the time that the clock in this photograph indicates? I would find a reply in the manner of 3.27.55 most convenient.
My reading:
4.44.42
